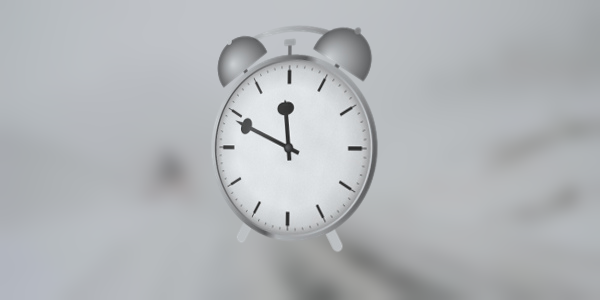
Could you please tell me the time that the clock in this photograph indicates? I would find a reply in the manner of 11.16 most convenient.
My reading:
11.49
